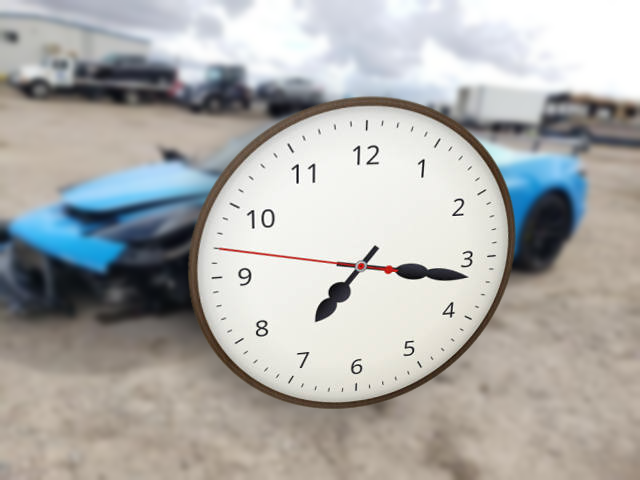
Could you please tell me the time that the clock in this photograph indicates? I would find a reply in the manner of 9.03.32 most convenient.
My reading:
7.16.47
